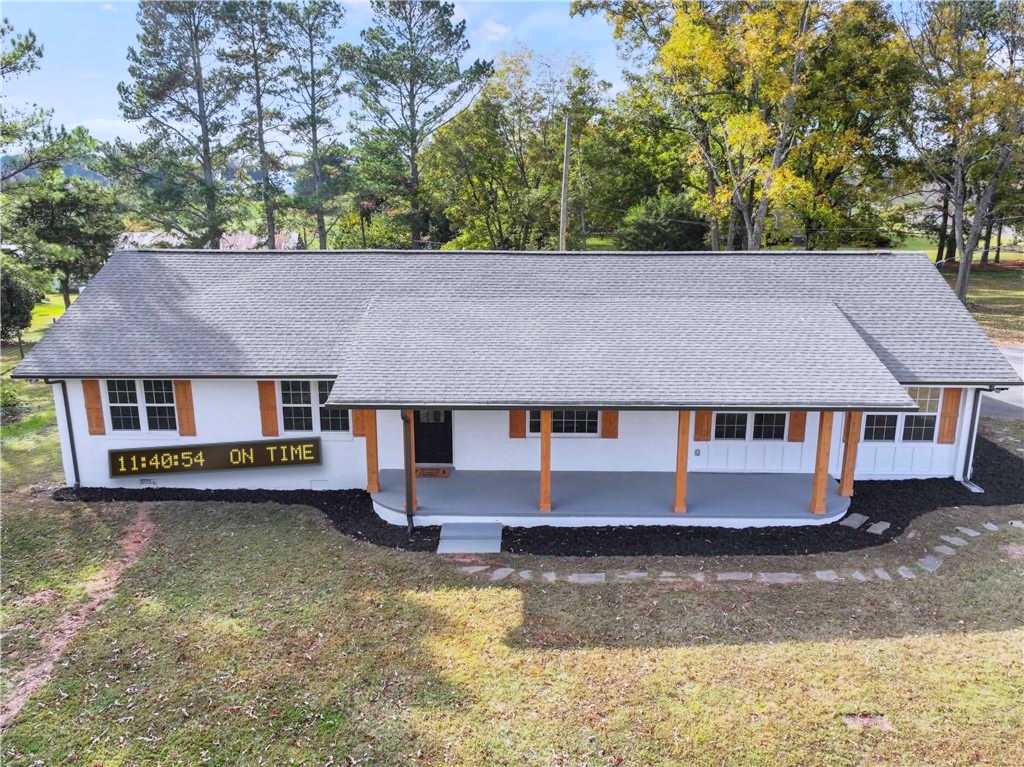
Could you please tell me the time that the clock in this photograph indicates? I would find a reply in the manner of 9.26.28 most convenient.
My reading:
11.40.54
